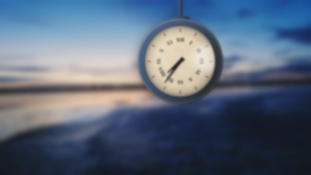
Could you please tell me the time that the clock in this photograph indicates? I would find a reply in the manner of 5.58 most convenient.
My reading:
7.36
